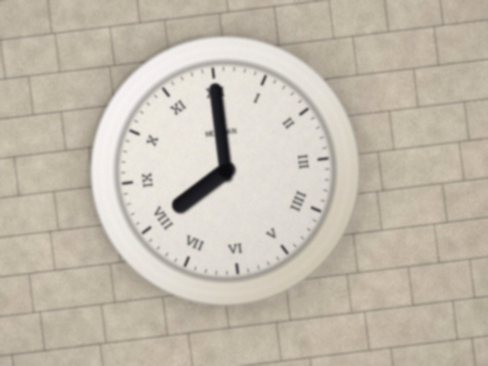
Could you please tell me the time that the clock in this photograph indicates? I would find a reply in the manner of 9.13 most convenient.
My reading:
8.00
